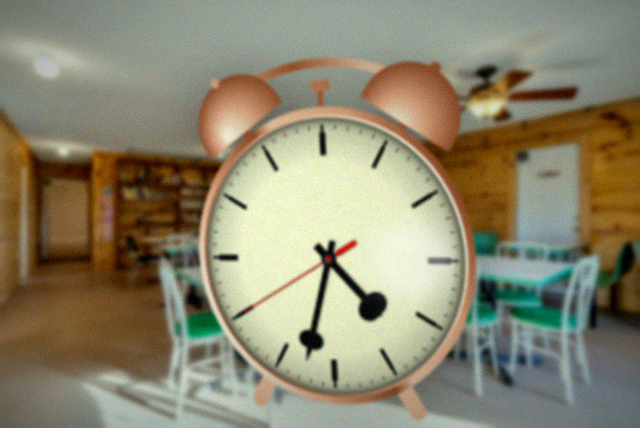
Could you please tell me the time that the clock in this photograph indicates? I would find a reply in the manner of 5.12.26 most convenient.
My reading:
4.32.40
